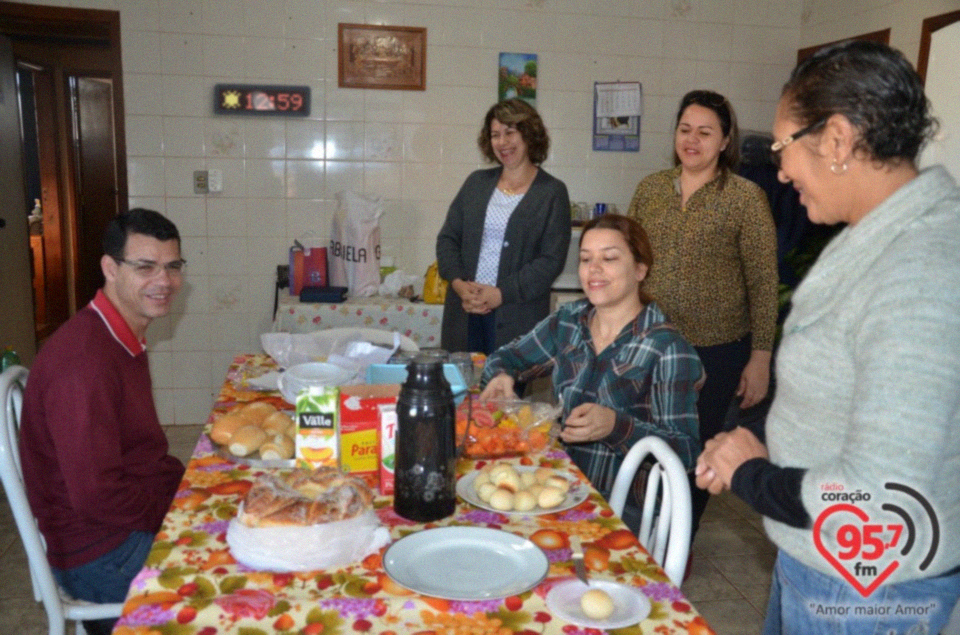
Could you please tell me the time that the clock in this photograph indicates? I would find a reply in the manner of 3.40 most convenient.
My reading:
12.59
